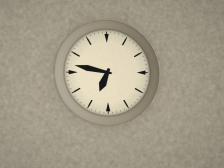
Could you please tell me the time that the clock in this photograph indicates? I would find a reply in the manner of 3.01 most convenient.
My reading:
6.47
